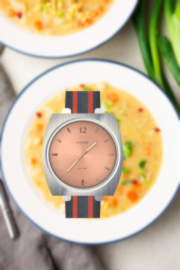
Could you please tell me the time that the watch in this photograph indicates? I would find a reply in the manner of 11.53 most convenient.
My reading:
1.37
